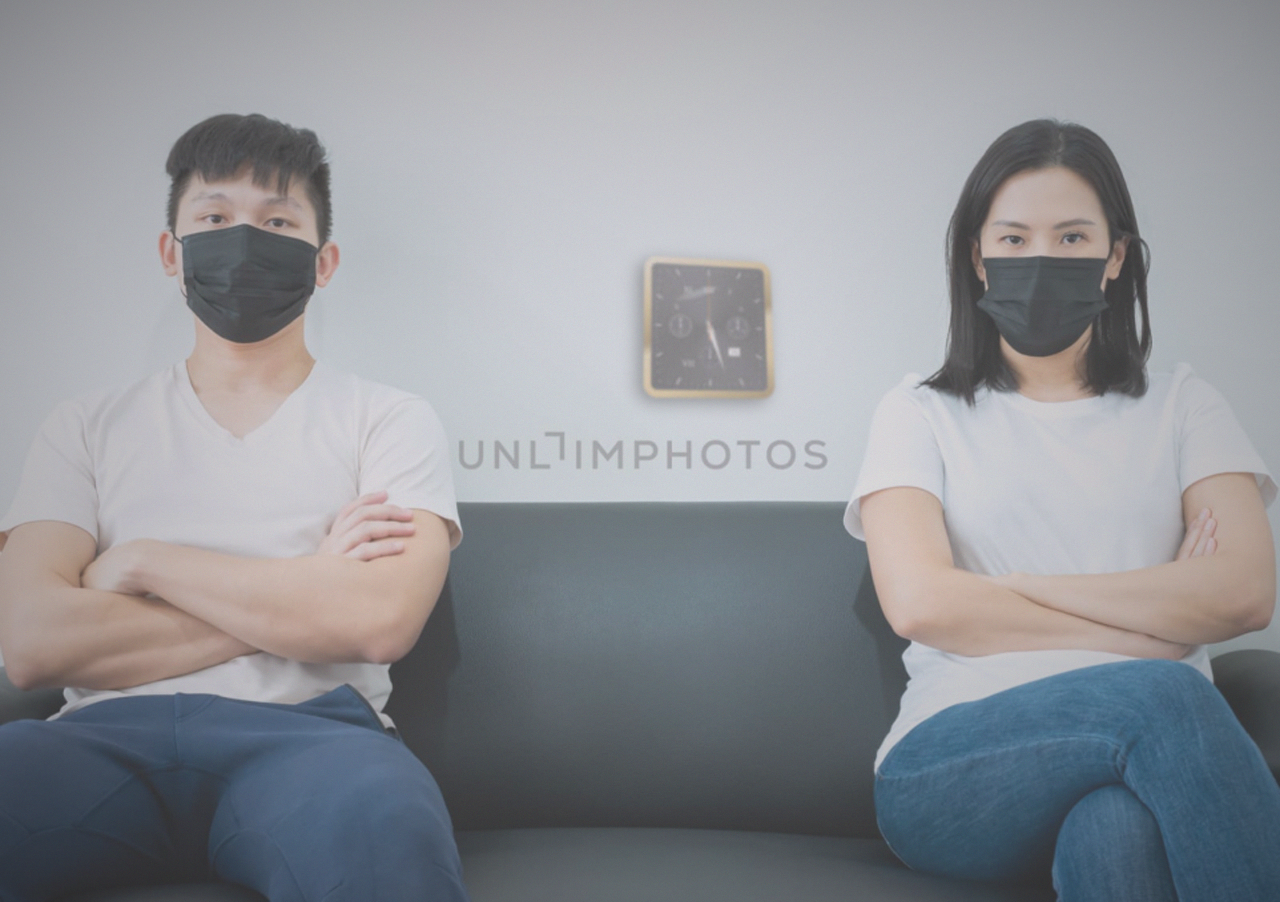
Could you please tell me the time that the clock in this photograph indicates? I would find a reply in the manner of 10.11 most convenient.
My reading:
5.27
